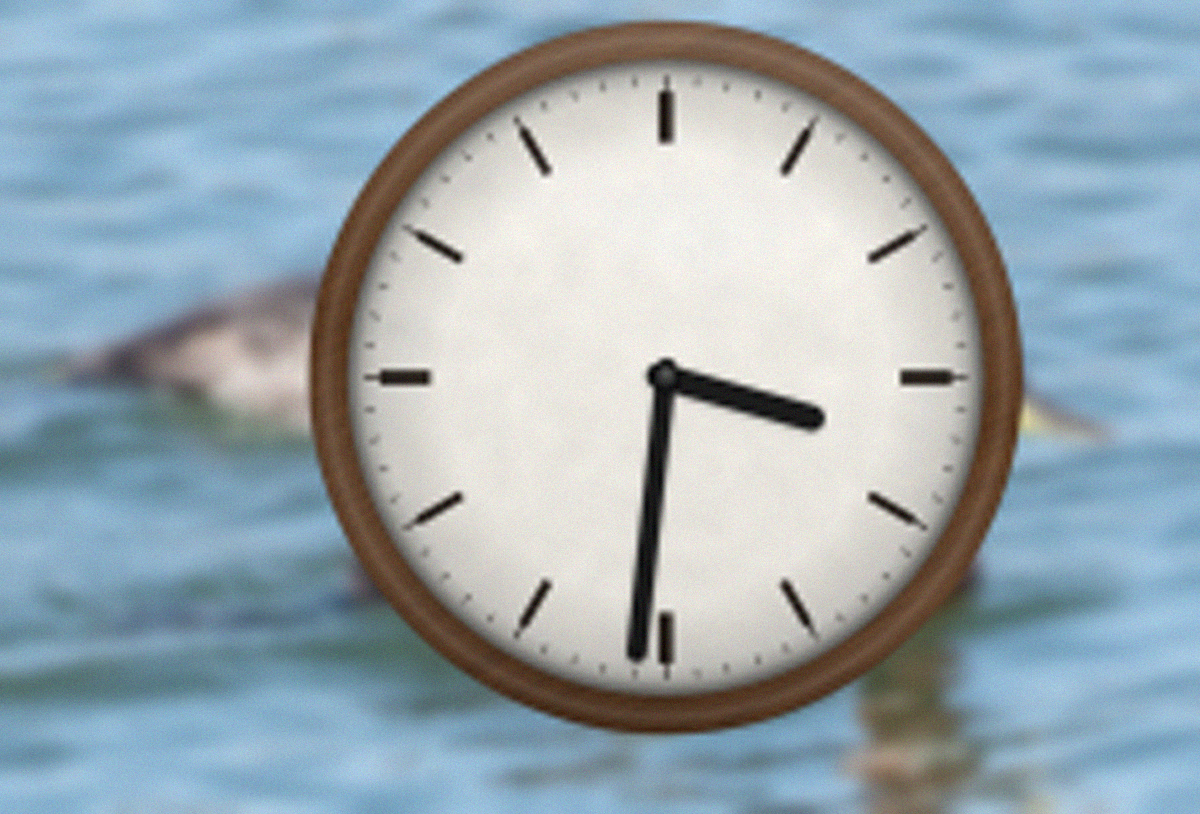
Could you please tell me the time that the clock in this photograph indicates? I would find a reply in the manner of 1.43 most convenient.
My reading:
3.31
